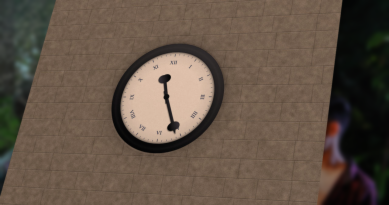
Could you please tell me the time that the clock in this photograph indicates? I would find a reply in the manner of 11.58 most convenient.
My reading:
11.26
